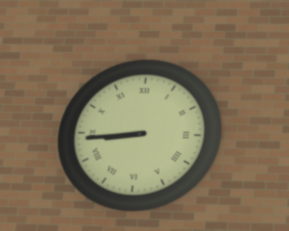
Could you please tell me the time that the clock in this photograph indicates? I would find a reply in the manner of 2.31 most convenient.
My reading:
8.44
